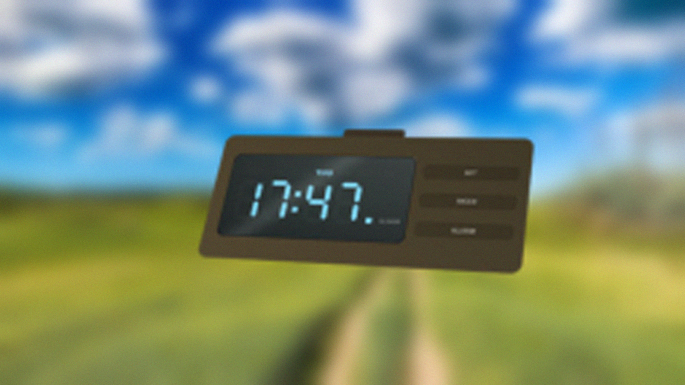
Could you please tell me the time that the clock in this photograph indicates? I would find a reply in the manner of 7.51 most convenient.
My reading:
17.47
